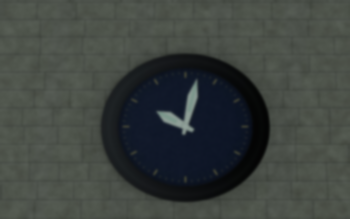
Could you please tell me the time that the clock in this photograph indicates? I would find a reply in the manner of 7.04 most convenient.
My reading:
10.02
